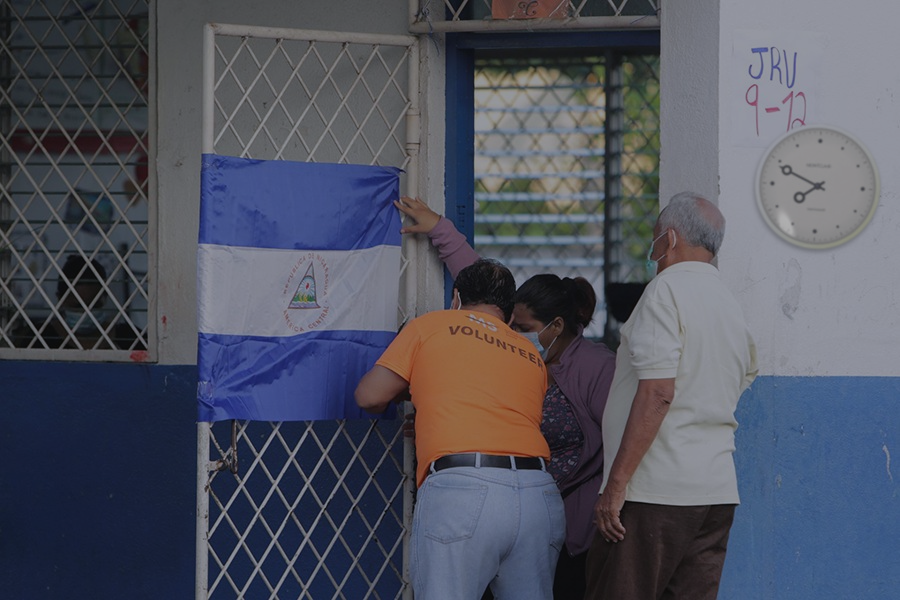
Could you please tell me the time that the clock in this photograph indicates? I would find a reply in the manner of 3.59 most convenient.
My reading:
7.49
